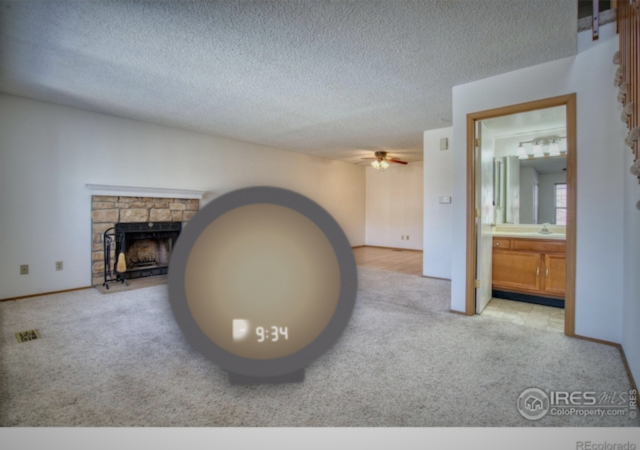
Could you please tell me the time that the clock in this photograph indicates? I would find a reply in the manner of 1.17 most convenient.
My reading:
9.34
